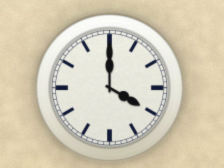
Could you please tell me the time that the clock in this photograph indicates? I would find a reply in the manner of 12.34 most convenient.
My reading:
4.00
